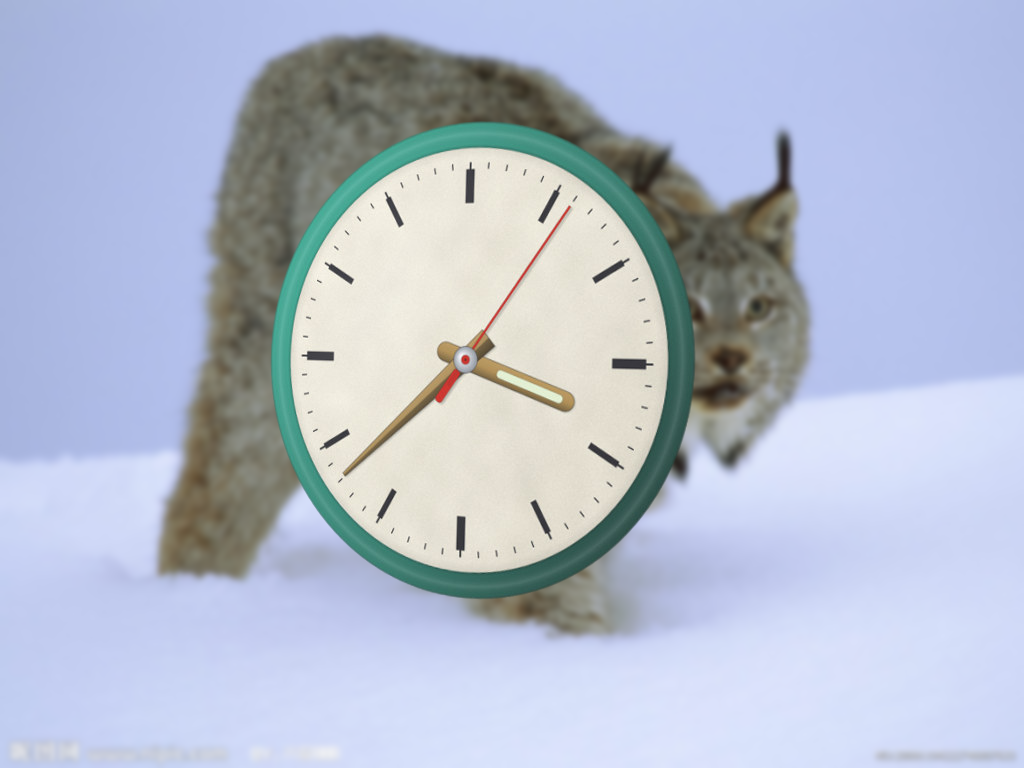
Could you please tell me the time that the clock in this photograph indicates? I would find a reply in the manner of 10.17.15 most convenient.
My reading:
3.38.06
